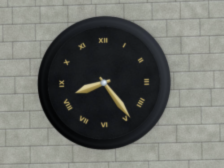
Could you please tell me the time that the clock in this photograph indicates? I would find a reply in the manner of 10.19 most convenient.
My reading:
8.24
